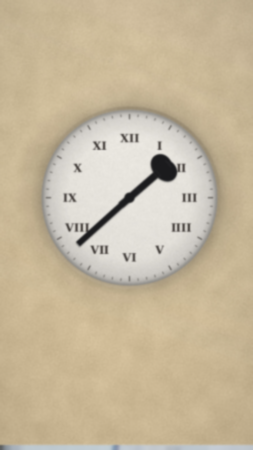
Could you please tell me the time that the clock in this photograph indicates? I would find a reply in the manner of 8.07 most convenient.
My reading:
1.38
